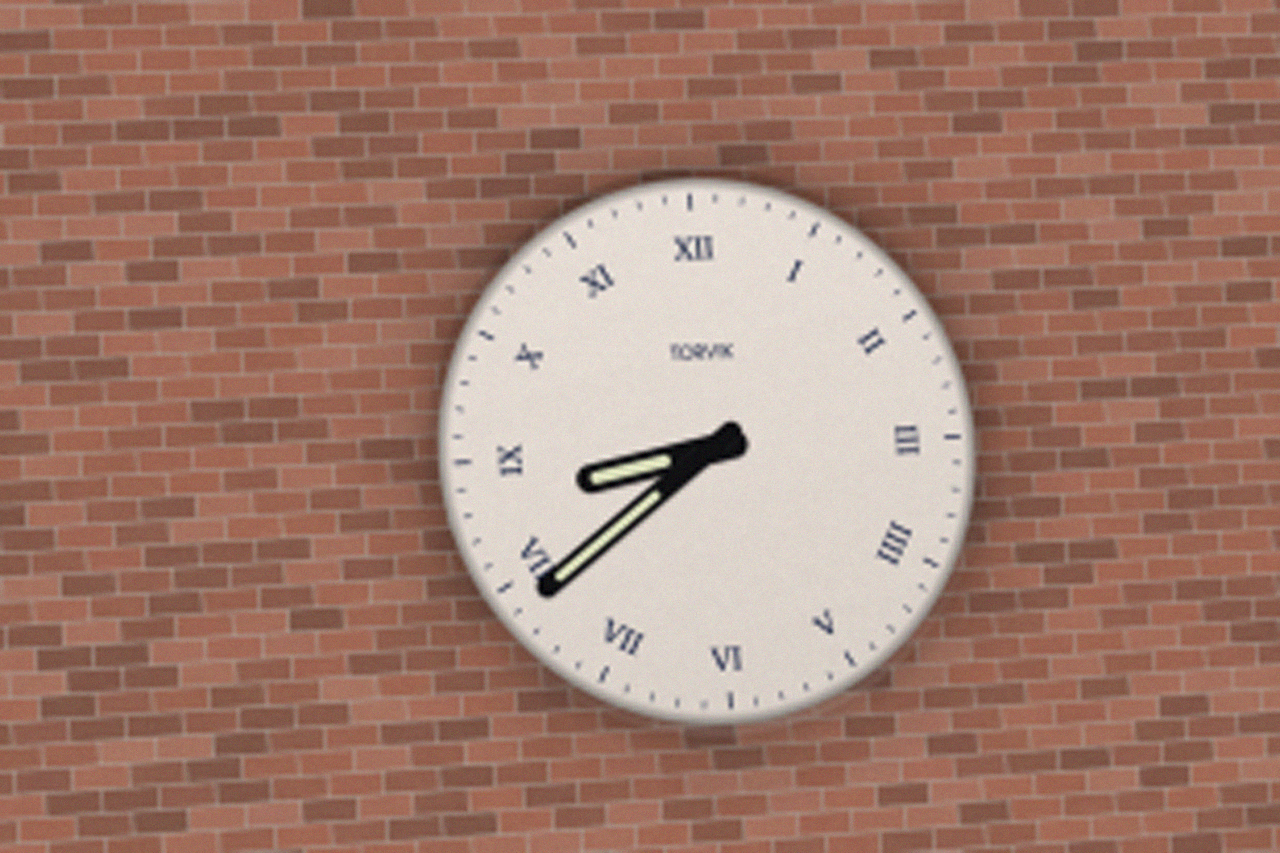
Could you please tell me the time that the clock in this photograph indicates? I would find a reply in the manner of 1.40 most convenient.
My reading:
8.39
